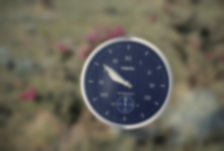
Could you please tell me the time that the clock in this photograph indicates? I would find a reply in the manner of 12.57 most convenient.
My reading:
9.51
